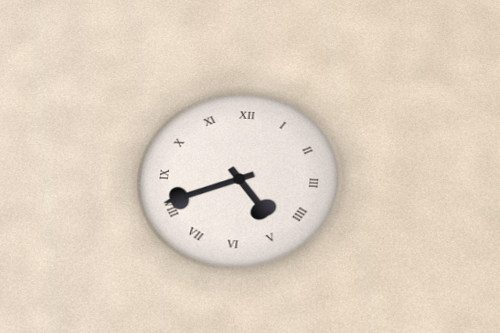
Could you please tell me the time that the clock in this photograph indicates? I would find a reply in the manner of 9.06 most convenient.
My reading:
4.41
